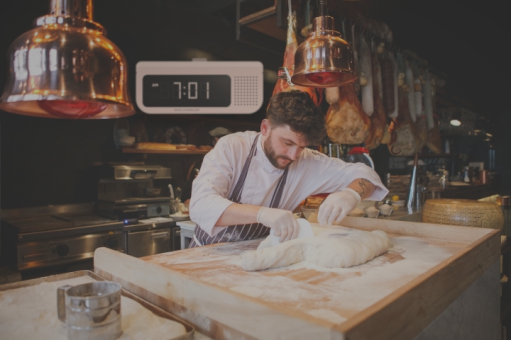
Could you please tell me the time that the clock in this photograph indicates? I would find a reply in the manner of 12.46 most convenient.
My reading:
7.01
